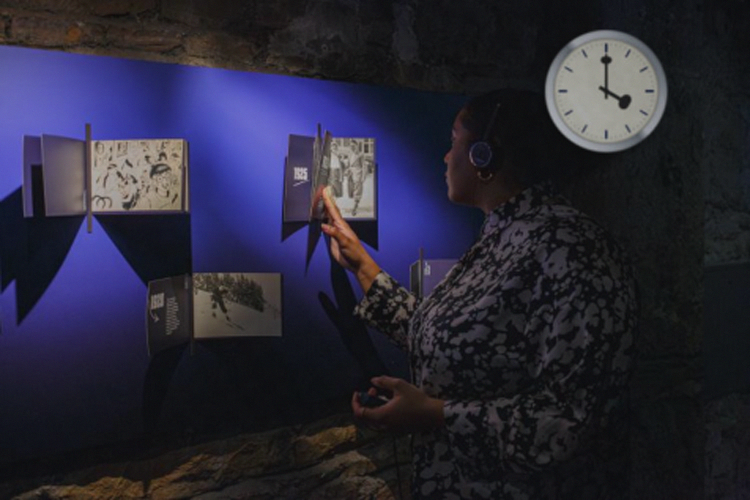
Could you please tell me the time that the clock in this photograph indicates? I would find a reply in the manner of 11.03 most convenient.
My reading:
4.00
